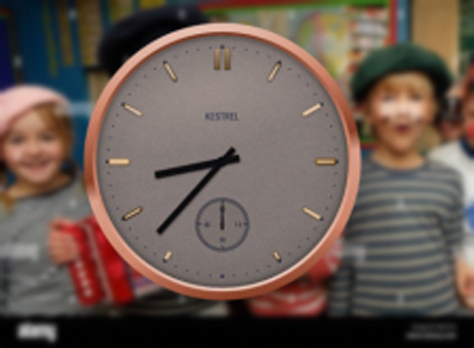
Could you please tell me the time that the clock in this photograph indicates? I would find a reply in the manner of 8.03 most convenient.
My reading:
8.37
